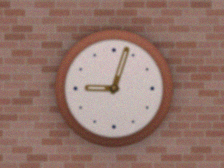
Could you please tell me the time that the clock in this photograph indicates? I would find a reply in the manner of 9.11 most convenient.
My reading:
9.03
